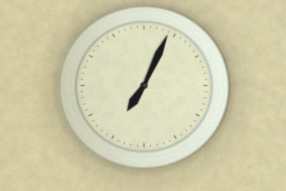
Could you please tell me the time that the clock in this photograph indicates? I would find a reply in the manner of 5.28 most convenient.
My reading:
7.04
